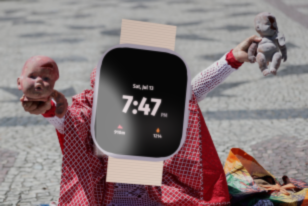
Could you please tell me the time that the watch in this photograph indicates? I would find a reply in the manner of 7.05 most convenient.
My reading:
7.47
